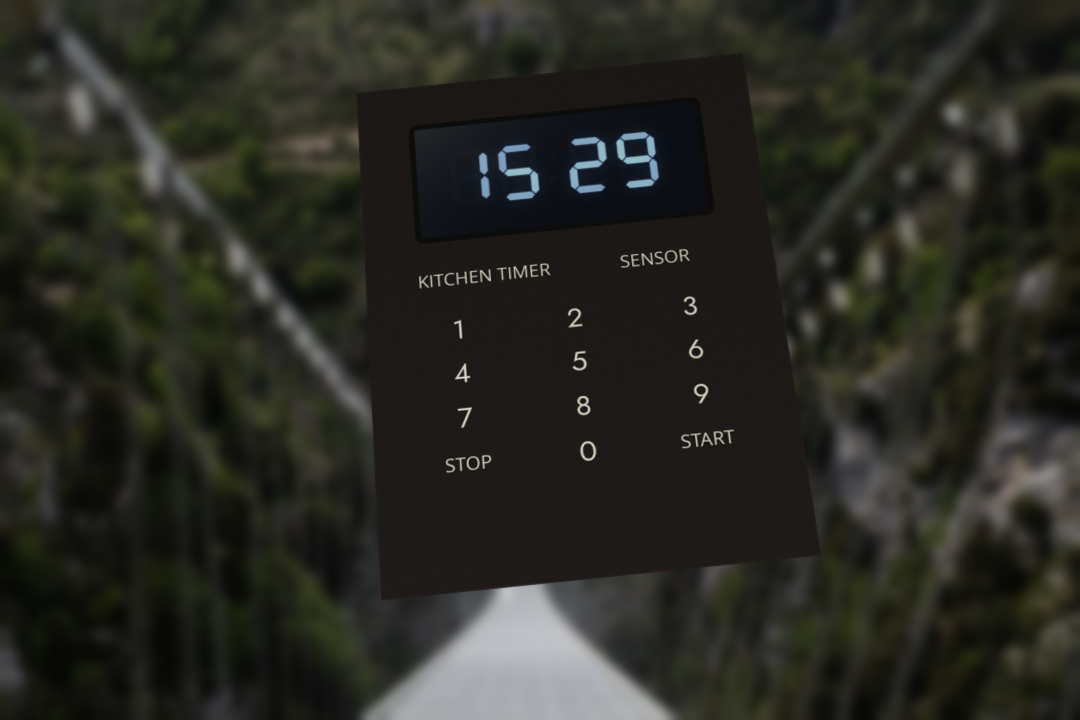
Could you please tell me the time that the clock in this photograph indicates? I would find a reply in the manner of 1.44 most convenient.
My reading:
15.29
